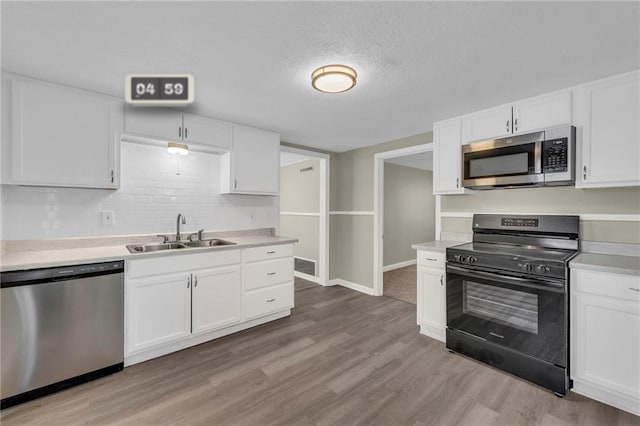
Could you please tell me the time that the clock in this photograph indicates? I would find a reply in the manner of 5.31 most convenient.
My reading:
4.59
